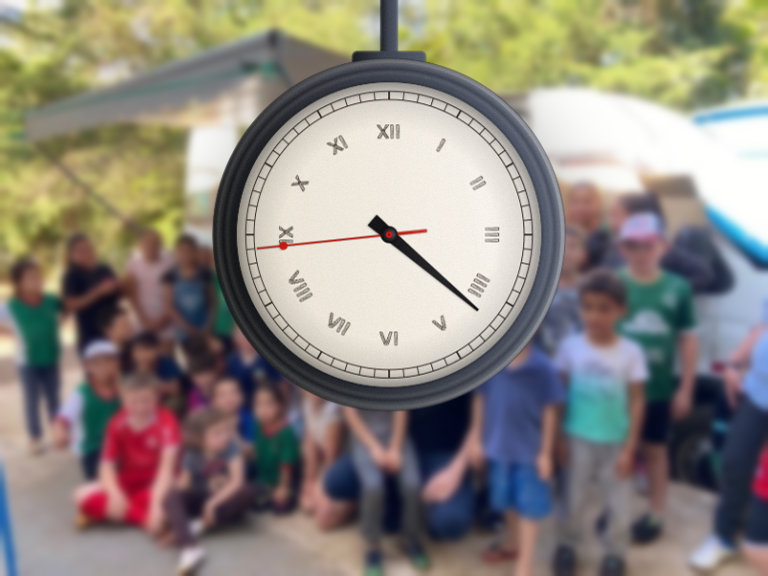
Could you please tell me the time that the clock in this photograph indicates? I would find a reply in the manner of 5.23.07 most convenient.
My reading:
4.21.44
